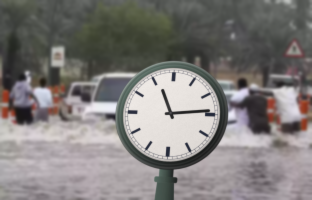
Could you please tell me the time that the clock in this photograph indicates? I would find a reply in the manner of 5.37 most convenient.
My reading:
11.14
